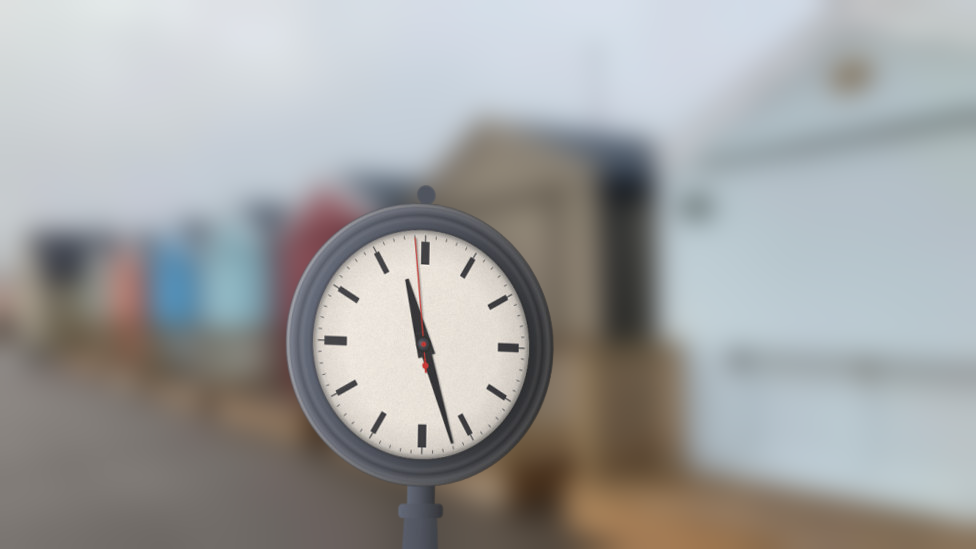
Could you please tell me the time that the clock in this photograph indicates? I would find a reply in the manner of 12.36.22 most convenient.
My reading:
11.26.59
